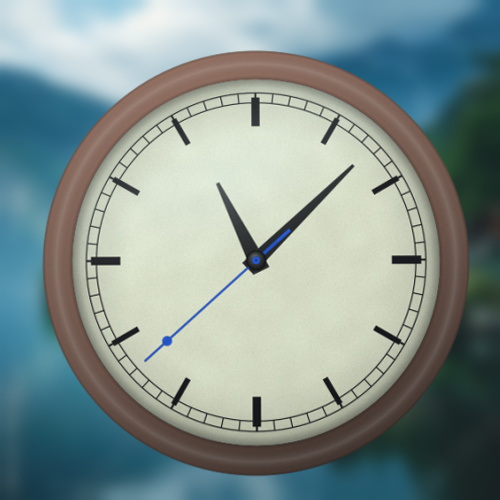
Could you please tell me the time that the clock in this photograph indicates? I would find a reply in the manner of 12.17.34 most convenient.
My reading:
11.07.38
